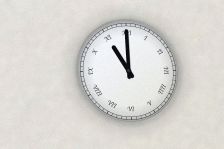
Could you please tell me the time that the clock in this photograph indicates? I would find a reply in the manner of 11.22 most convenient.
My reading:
11.00
